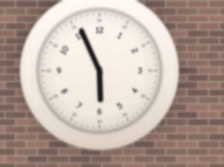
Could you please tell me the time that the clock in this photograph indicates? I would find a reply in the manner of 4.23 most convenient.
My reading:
5.56
